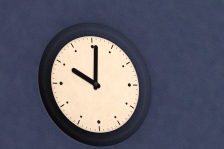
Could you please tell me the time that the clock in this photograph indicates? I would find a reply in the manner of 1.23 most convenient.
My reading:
10.01
